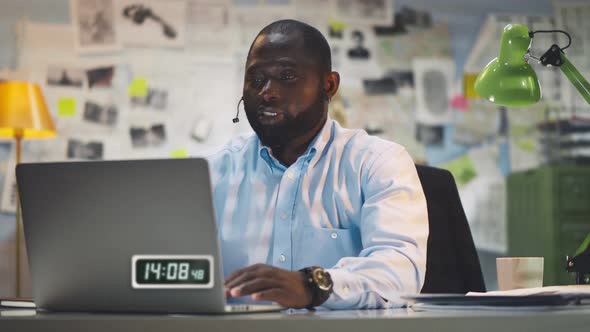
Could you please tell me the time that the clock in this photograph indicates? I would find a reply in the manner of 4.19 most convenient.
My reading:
14.08
